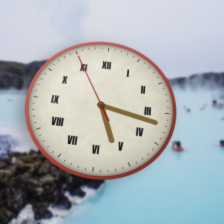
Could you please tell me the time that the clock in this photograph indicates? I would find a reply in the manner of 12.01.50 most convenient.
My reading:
5.16.55
